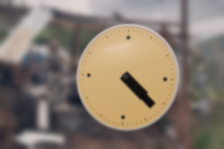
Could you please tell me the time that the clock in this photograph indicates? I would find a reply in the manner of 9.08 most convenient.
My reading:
4.22
